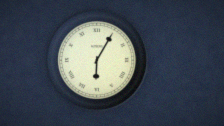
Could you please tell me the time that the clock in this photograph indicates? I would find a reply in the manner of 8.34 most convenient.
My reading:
6.05
